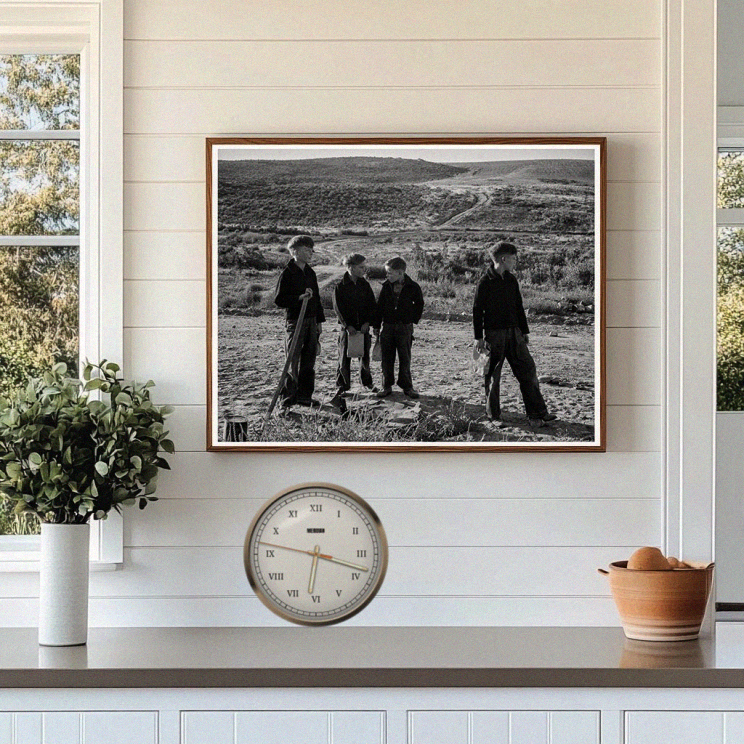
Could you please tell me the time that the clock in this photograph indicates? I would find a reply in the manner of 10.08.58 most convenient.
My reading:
6.17.47
